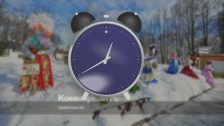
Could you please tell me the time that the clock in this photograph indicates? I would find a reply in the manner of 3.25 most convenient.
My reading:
12.40
